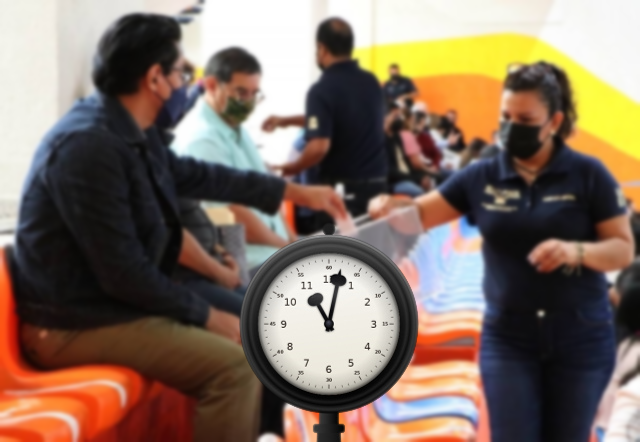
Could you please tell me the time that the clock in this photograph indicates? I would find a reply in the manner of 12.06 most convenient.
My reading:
11.02
